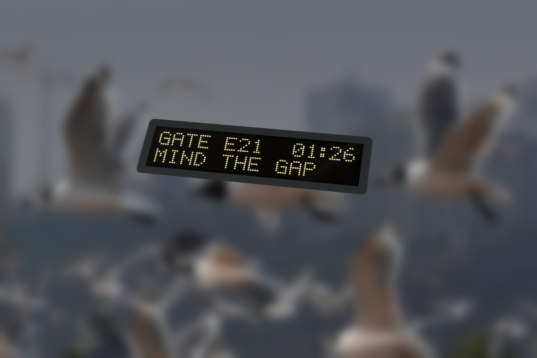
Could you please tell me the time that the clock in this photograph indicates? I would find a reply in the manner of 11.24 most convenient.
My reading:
1.26
